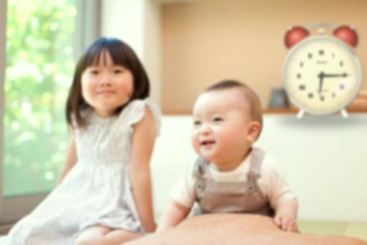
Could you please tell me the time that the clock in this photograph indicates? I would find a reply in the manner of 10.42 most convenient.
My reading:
6.15
